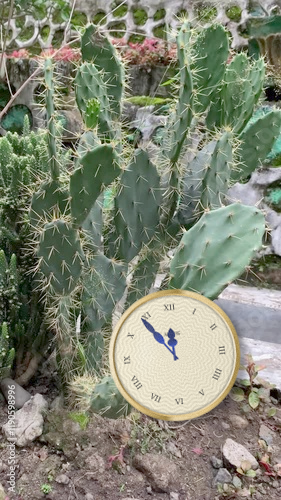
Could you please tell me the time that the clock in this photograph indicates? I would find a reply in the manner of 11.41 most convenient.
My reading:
11.54
